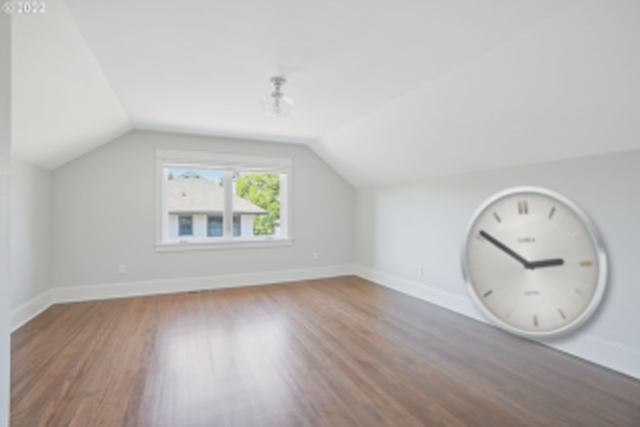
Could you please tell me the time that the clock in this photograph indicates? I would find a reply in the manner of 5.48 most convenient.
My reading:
2.51
